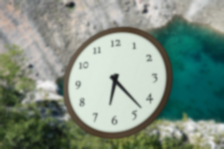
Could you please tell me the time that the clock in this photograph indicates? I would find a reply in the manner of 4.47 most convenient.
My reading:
6.23
